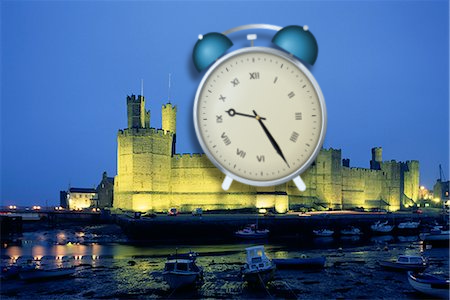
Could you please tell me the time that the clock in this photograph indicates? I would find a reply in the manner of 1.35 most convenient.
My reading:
9.25
